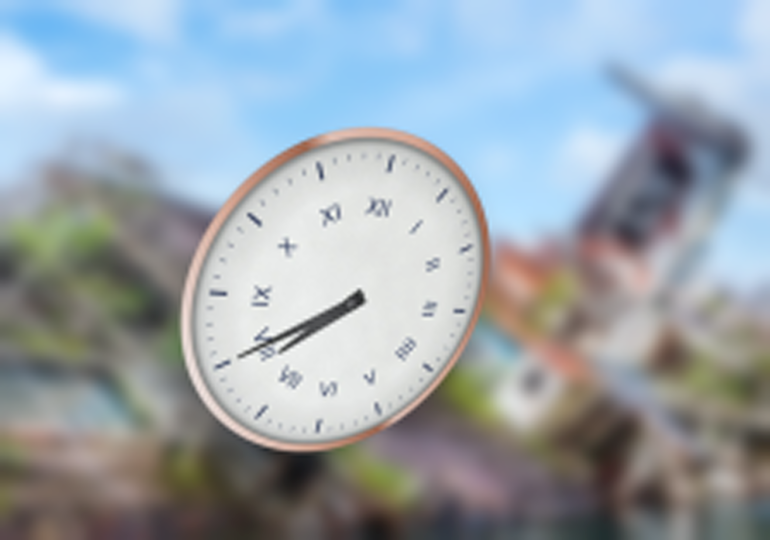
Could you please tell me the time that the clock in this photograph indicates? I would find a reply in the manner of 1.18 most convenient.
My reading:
7.40
